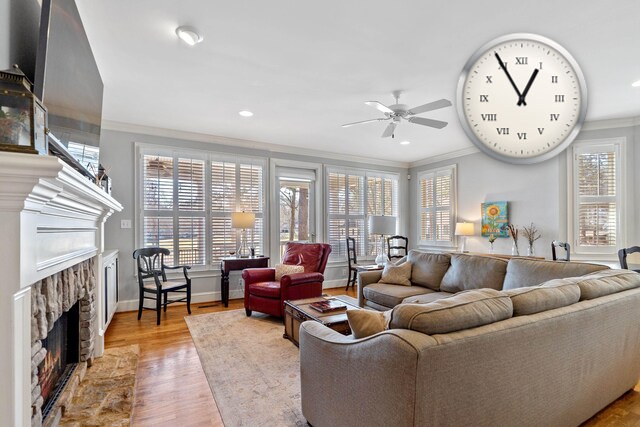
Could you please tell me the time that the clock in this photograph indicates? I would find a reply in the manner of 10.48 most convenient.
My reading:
12.55
